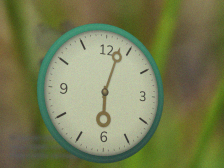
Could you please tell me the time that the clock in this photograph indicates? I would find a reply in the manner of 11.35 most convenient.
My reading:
6.03
